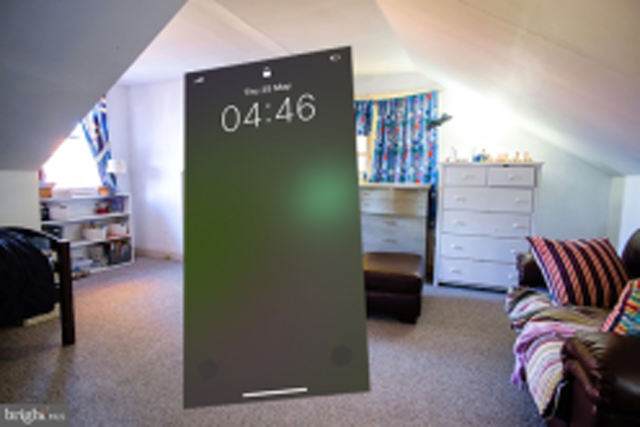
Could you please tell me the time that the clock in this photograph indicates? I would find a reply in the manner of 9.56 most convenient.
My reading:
4.46
